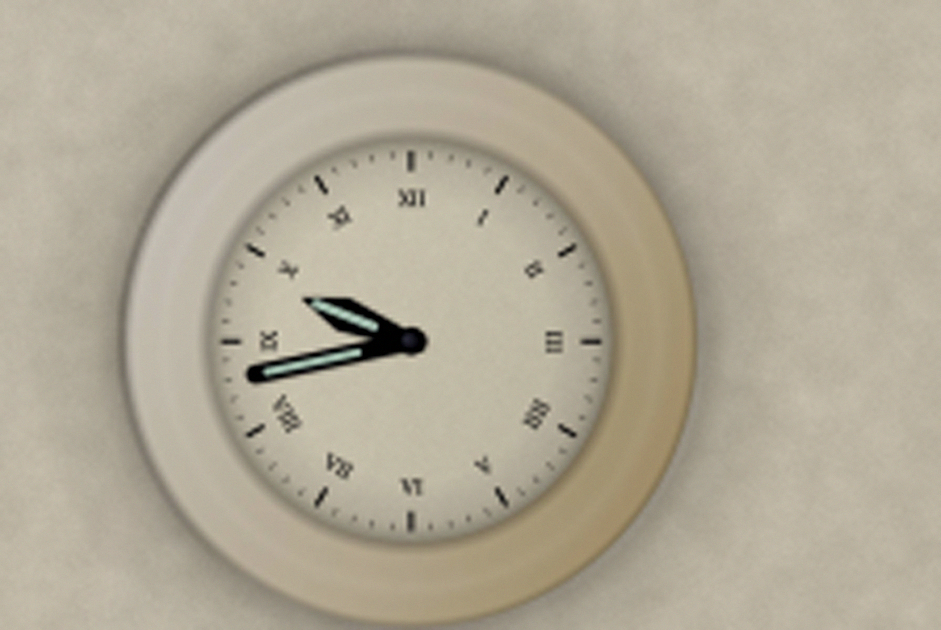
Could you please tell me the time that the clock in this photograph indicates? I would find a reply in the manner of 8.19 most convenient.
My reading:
9.43
